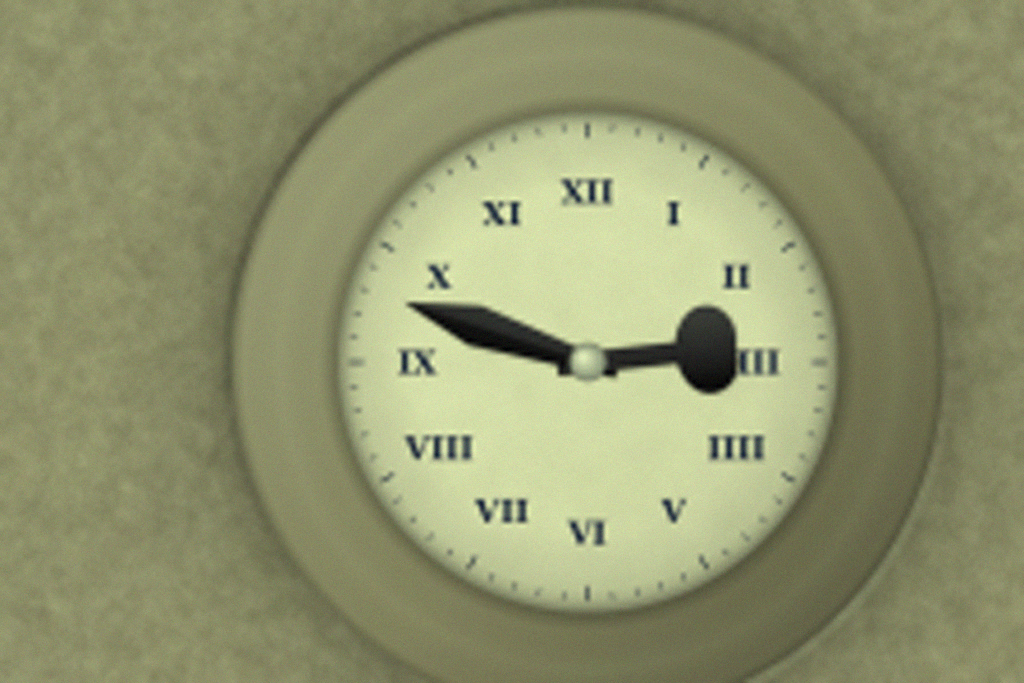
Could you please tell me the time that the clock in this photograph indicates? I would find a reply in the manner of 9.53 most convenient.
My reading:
2.48
